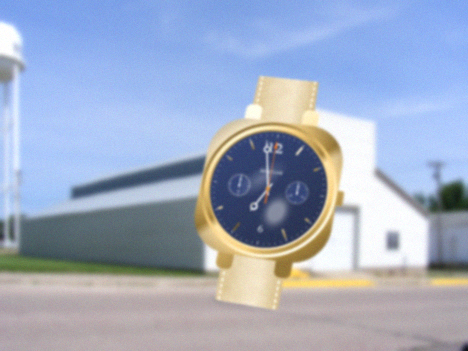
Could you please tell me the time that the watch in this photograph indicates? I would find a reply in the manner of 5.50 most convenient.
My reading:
6.58
